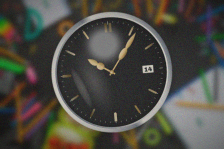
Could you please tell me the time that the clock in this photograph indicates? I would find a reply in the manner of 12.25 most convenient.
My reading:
10.06
